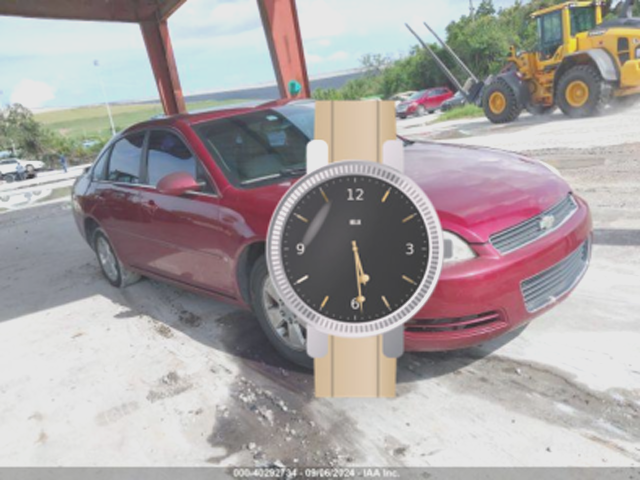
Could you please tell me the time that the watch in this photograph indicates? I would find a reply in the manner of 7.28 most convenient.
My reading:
5.29
